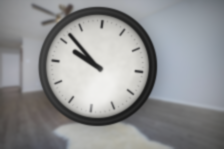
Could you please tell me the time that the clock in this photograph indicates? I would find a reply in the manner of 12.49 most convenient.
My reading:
9.52
